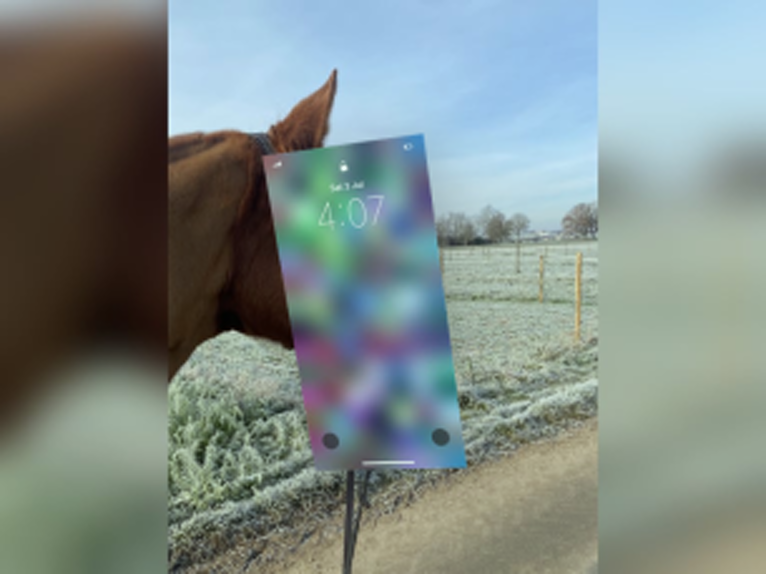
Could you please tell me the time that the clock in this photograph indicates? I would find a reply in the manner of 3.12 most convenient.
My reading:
4.07
